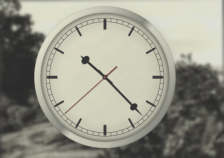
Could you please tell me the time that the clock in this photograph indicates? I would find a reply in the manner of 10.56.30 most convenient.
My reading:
10.22.38
